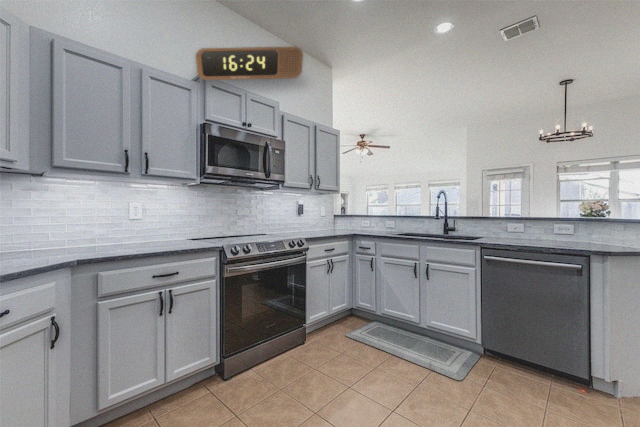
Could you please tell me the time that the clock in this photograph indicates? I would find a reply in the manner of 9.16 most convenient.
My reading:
16.24
